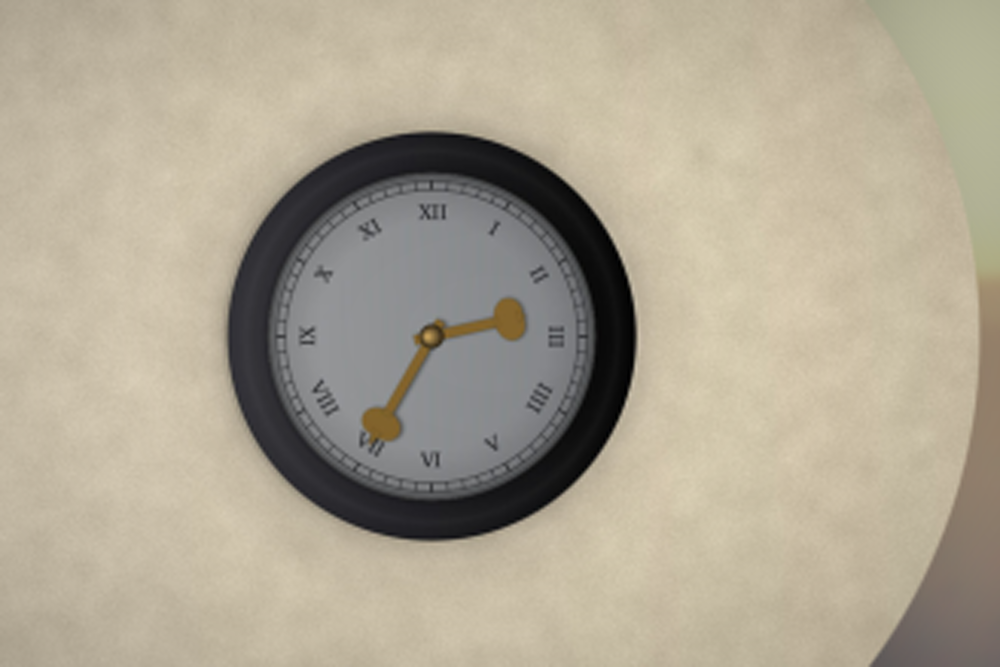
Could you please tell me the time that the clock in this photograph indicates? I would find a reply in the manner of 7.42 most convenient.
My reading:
2.35
